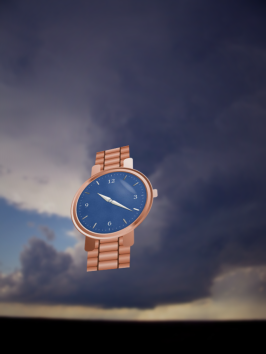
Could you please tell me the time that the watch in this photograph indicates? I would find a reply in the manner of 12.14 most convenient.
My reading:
10.21
